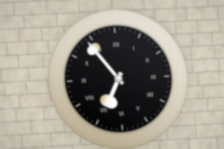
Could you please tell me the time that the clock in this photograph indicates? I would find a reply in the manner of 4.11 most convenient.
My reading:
6.54
